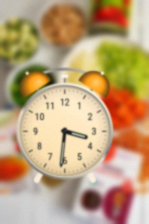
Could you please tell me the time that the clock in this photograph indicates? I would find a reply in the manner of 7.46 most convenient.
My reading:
3.31
